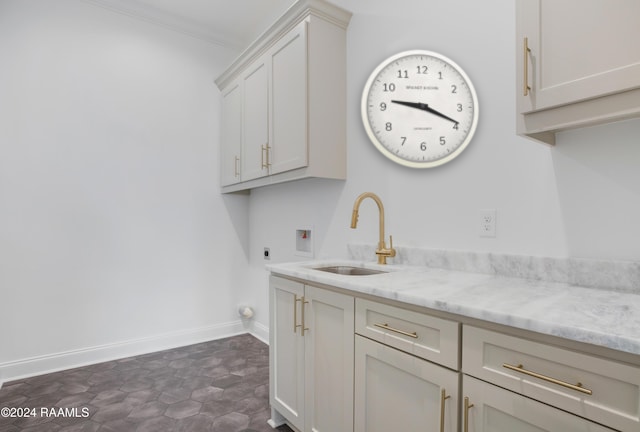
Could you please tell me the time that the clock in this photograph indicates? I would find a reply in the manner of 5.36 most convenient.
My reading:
9.19
